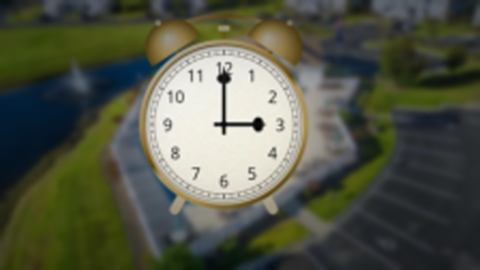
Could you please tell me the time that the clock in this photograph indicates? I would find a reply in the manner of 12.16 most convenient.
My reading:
3.00
